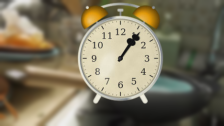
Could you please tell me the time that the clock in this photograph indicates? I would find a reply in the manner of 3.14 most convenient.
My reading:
1.06
